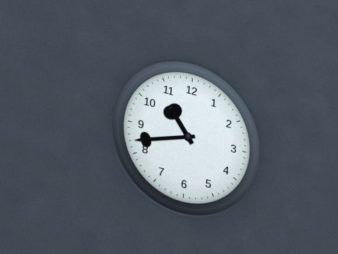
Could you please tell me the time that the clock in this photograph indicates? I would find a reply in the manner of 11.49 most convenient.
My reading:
10.42
